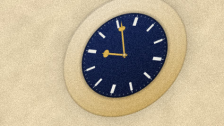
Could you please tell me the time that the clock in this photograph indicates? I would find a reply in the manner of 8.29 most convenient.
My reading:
8.56
